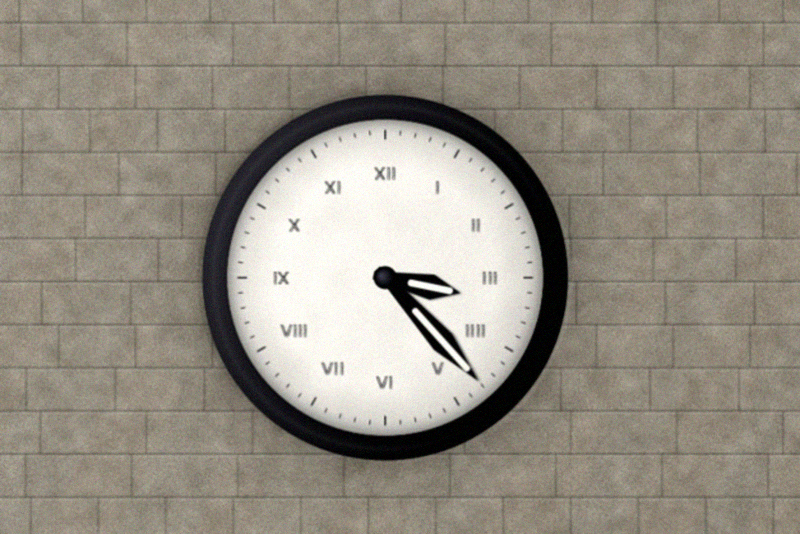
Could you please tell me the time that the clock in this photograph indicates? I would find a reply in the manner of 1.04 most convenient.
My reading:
3.23
